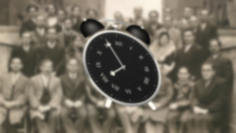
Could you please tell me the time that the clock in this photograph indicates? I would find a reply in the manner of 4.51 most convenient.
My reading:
7.56
